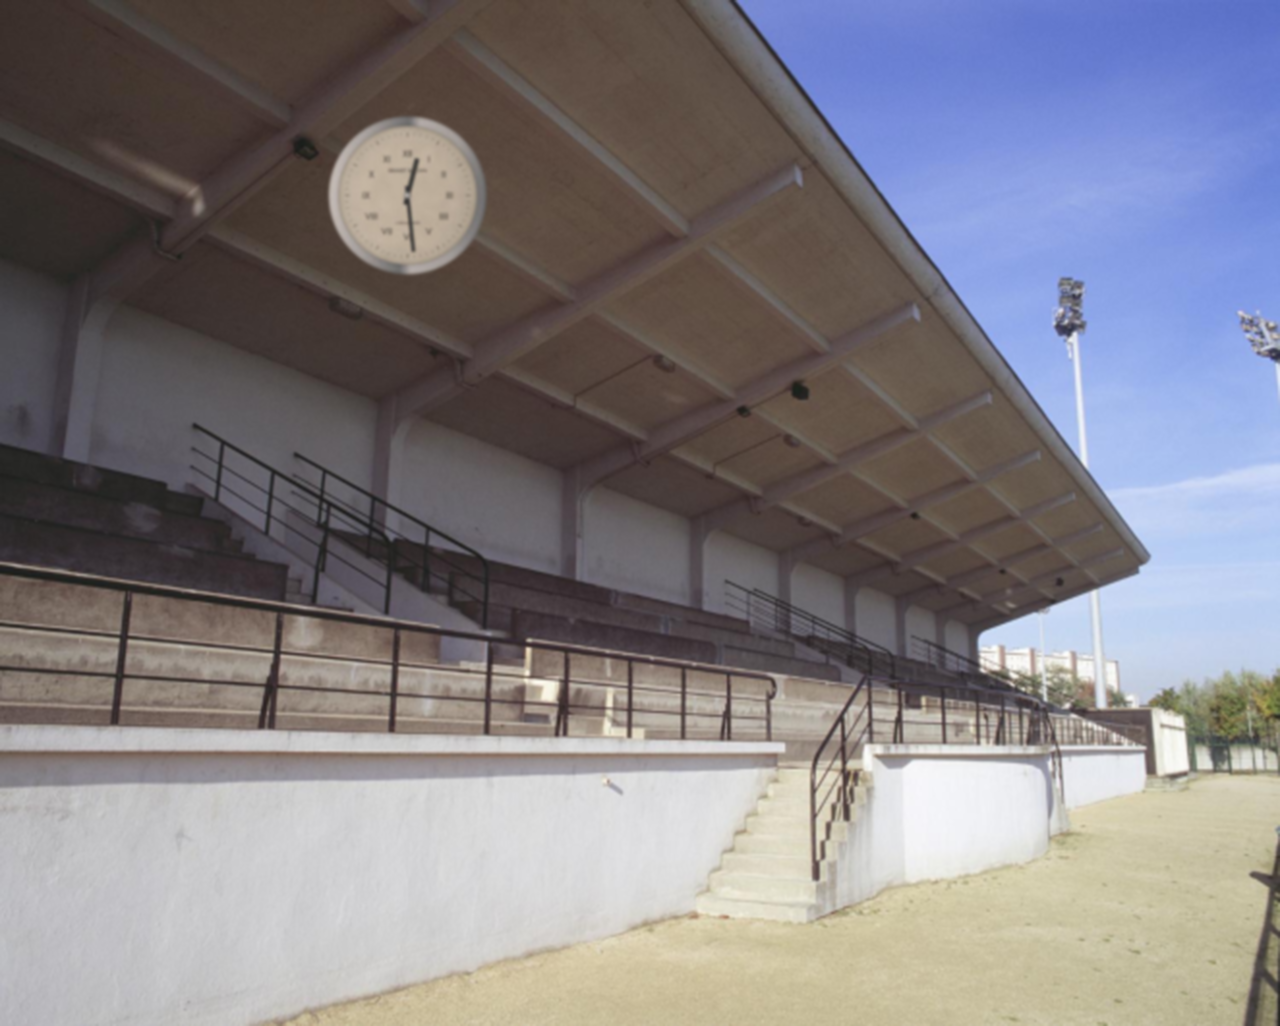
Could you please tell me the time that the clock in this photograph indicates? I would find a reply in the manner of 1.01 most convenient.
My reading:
12.29
